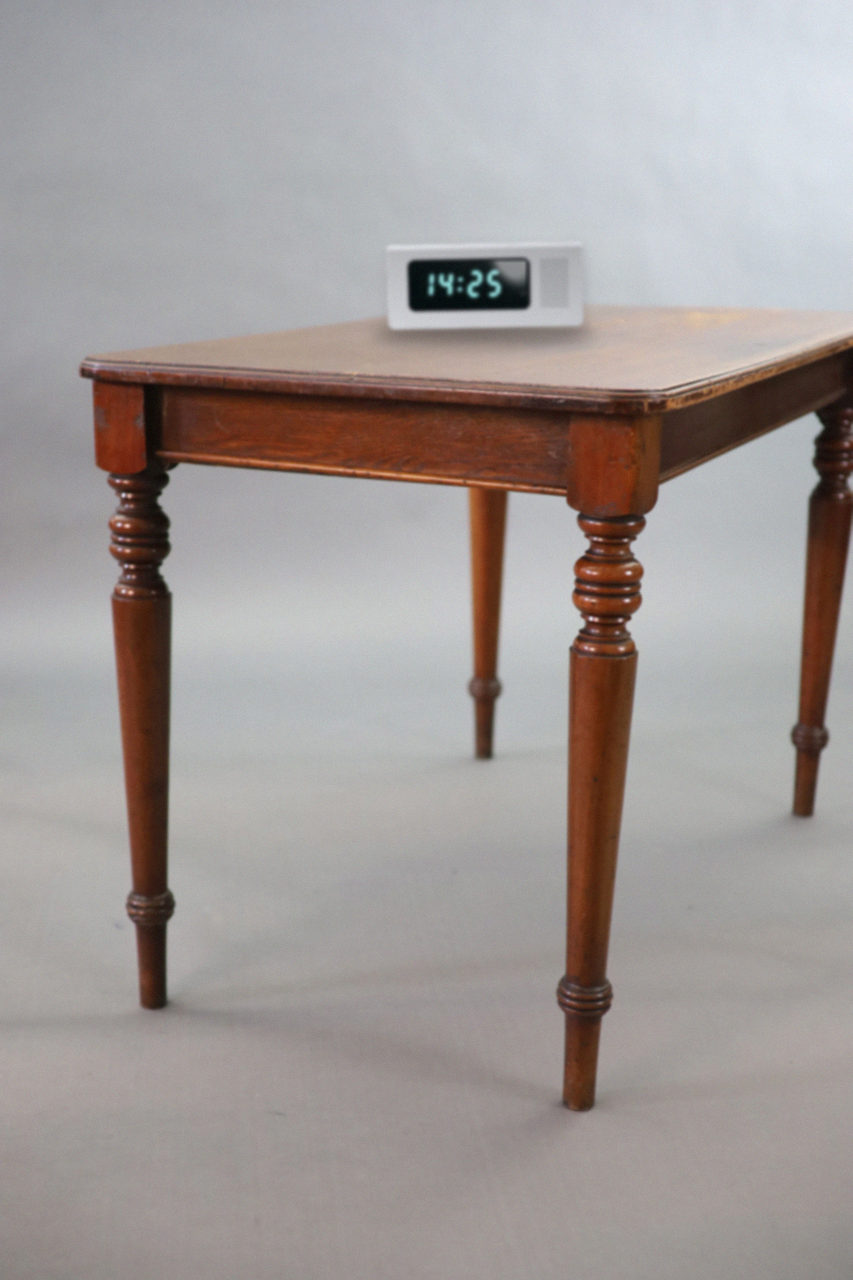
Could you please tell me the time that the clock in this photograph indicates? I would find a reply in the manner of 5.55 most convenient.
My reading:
14.25
